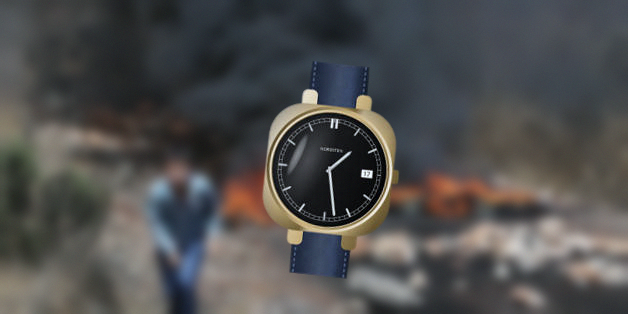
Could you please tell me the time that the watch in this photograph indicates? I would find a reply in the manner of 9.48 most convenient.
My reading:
1.28
